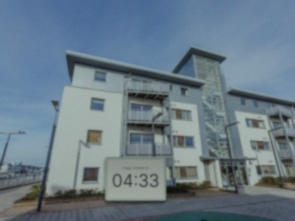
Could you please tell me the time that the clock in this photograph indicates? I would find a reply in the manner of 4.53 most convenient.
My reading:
4.33
